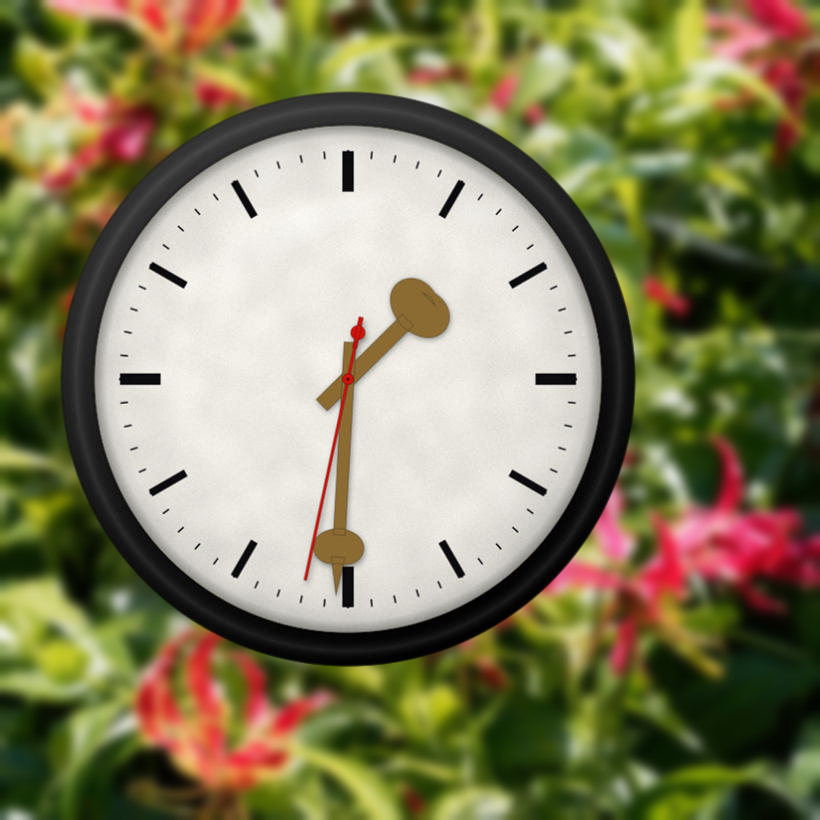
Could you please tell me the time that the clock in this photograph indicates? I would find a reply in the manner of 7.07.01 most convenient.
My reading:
1.30.32
